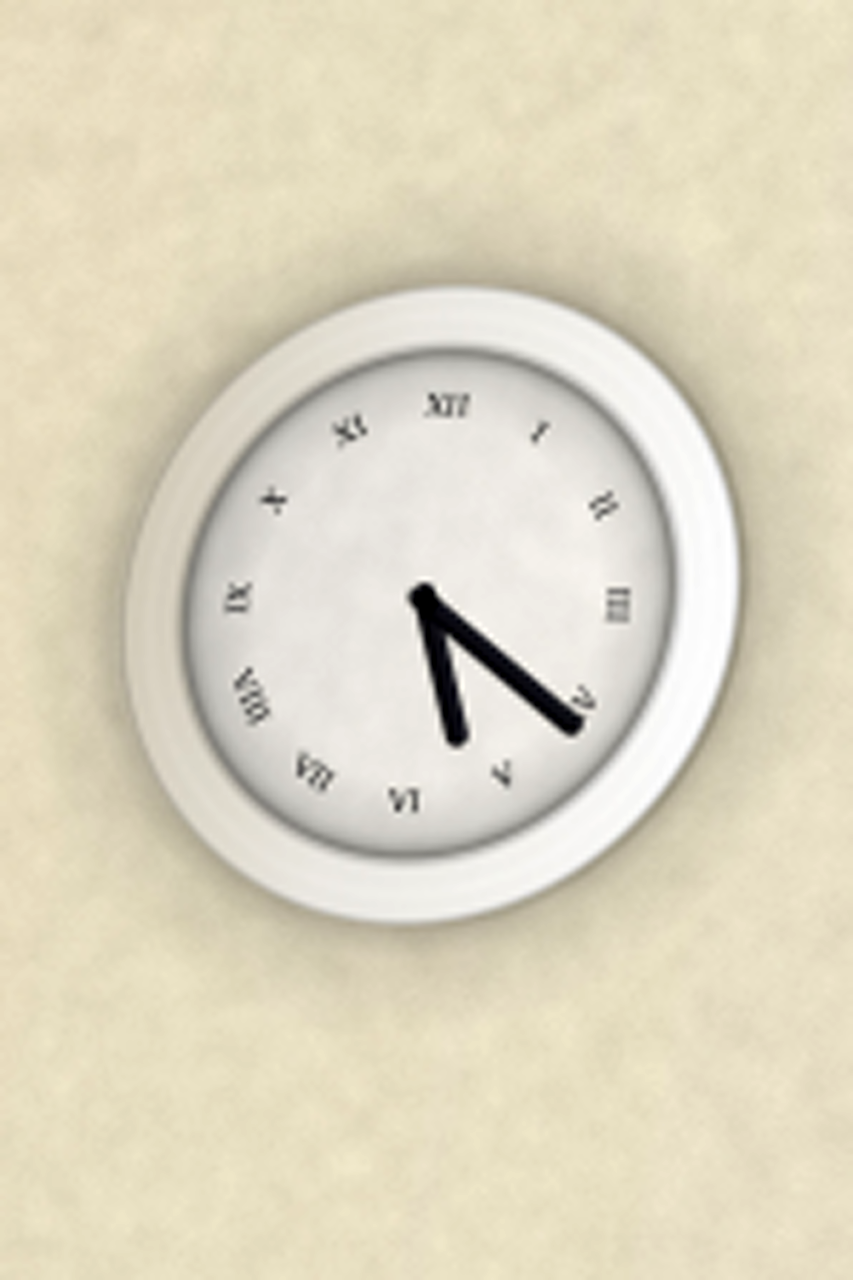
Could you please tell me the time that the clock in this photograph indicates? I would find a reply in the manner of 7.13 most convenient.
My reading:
5.21
